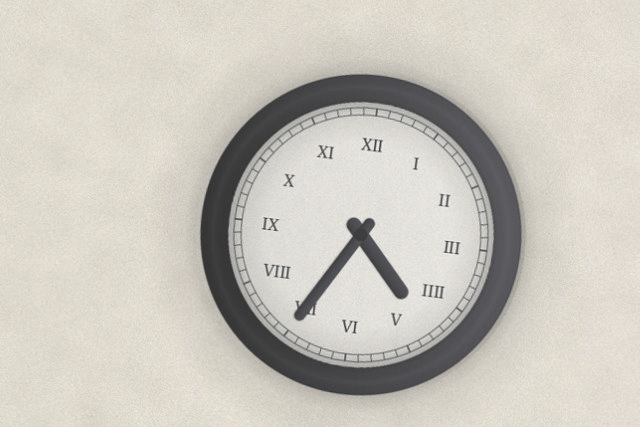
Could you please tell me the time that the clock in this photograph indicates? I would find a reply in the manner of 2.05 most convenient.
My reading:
4.35
